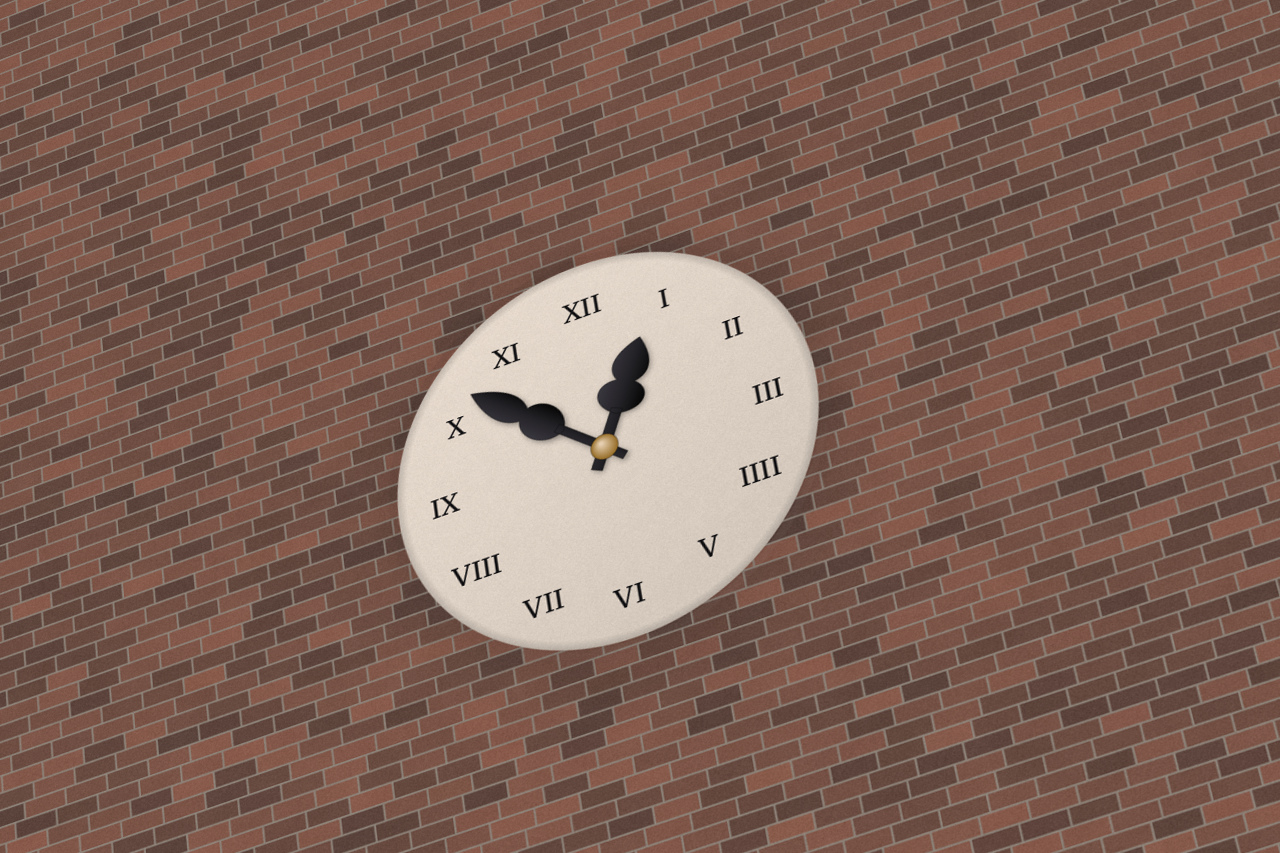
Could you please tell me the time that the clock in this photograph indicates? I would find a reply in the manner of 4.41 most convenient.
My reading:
12.52
